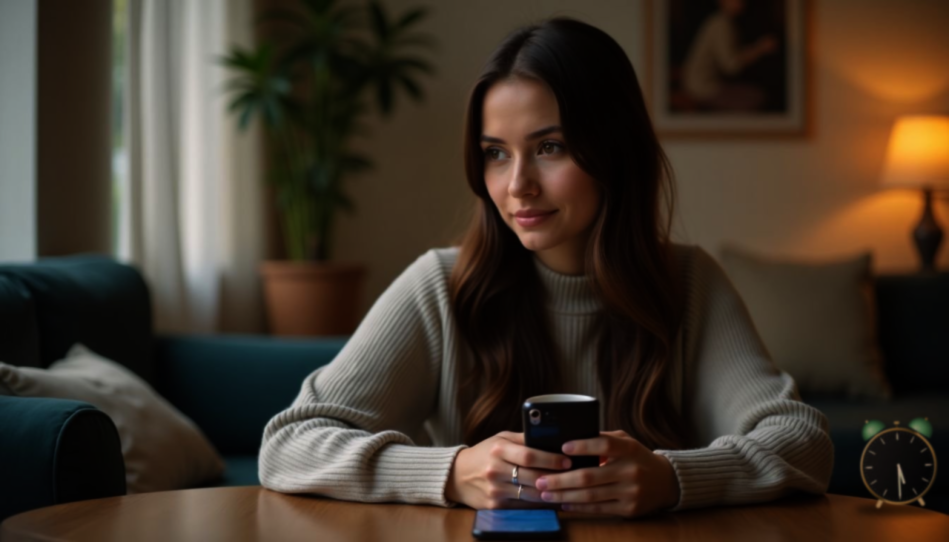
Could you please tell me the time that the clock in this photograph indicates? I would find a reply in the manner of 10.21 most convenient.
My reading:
5.30
